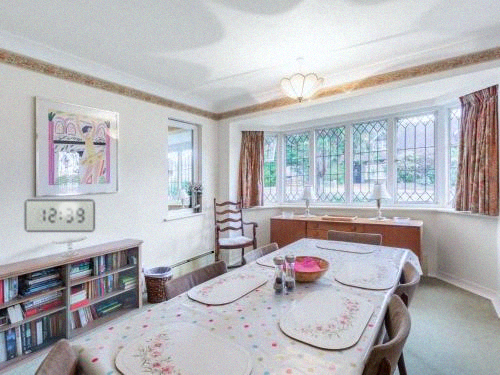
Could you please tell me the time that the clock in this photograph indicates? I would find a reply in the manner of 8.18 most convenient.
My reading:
12.39
